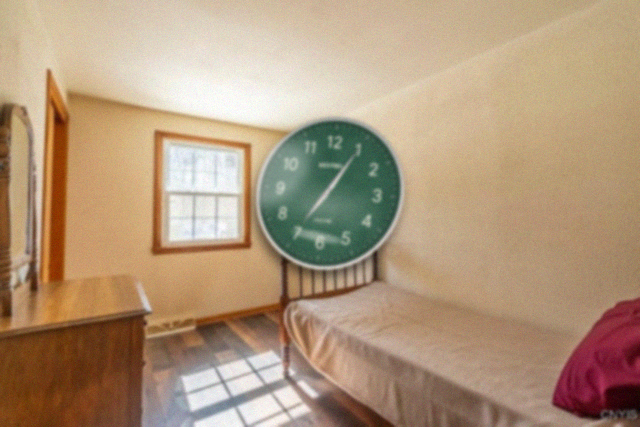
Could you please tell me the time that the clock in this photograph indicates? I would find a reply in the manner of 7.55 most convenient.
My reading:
7.05
